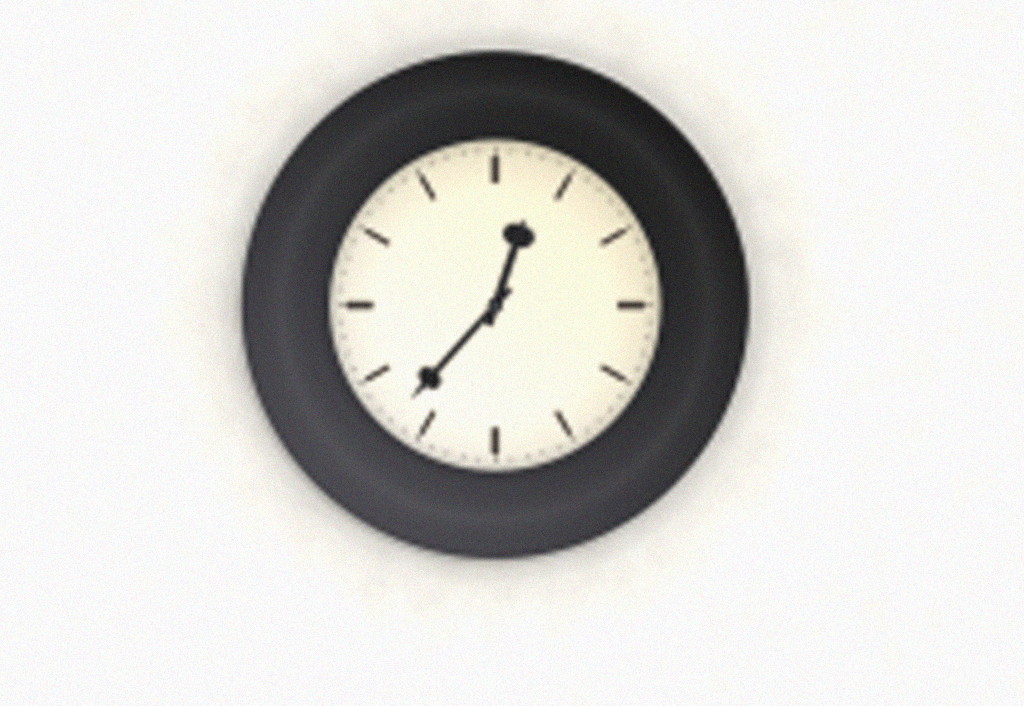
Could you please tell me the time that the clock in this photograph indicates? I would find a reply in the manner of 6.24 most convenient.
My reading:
12.37
